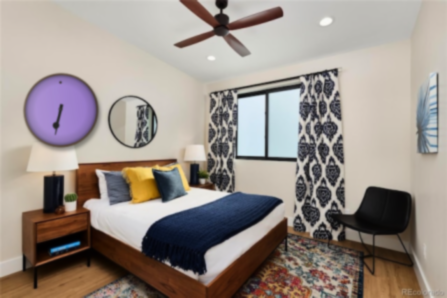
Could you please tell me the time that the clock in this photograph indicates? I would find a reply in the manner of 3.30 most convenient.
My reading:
6.32
